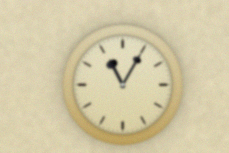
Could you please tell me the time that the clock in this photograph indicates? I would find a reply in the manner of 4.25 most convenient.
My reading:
11.05
